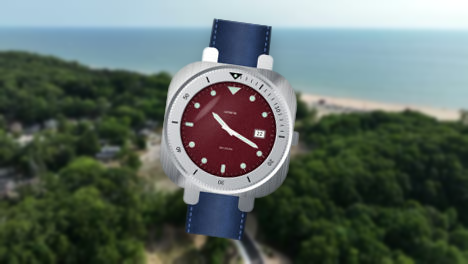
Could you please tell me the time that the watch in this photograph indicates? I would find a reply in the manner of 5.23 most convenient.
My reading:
10.19
